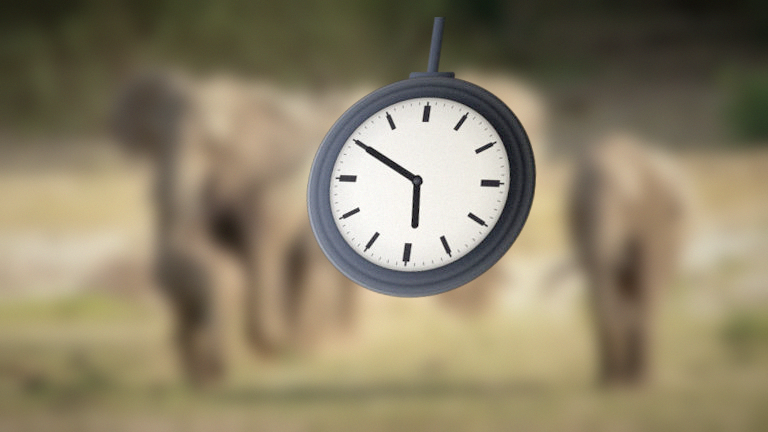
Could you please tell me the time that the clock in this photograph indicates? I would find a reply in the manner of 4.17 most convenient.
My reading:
5.50
